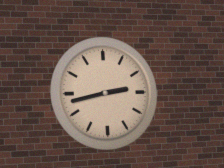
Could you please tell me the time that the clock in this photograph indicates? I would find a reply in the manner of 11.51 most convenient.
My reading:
2.43
